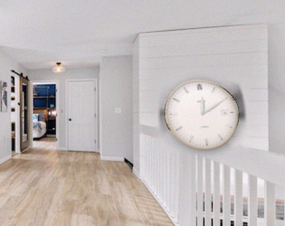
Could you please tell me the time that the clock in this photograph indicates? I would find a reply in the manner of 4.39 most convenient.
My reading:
12.10
